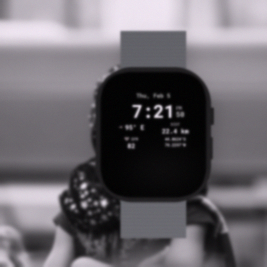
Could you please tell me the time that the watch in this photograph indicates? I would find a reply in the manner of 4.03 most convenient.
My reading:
7.21
